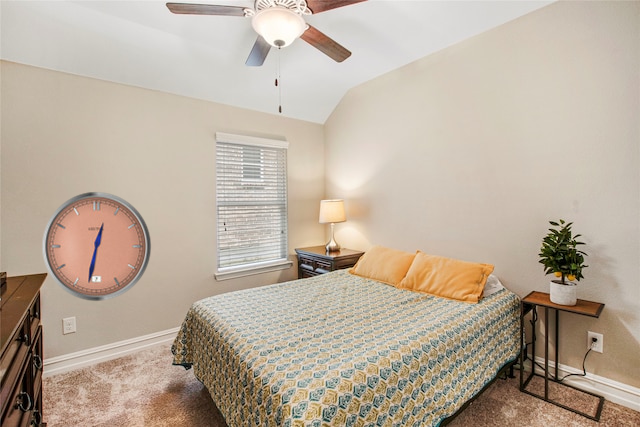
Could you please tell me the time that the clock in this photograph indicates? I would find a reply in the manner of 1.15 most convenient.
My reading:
12.32
